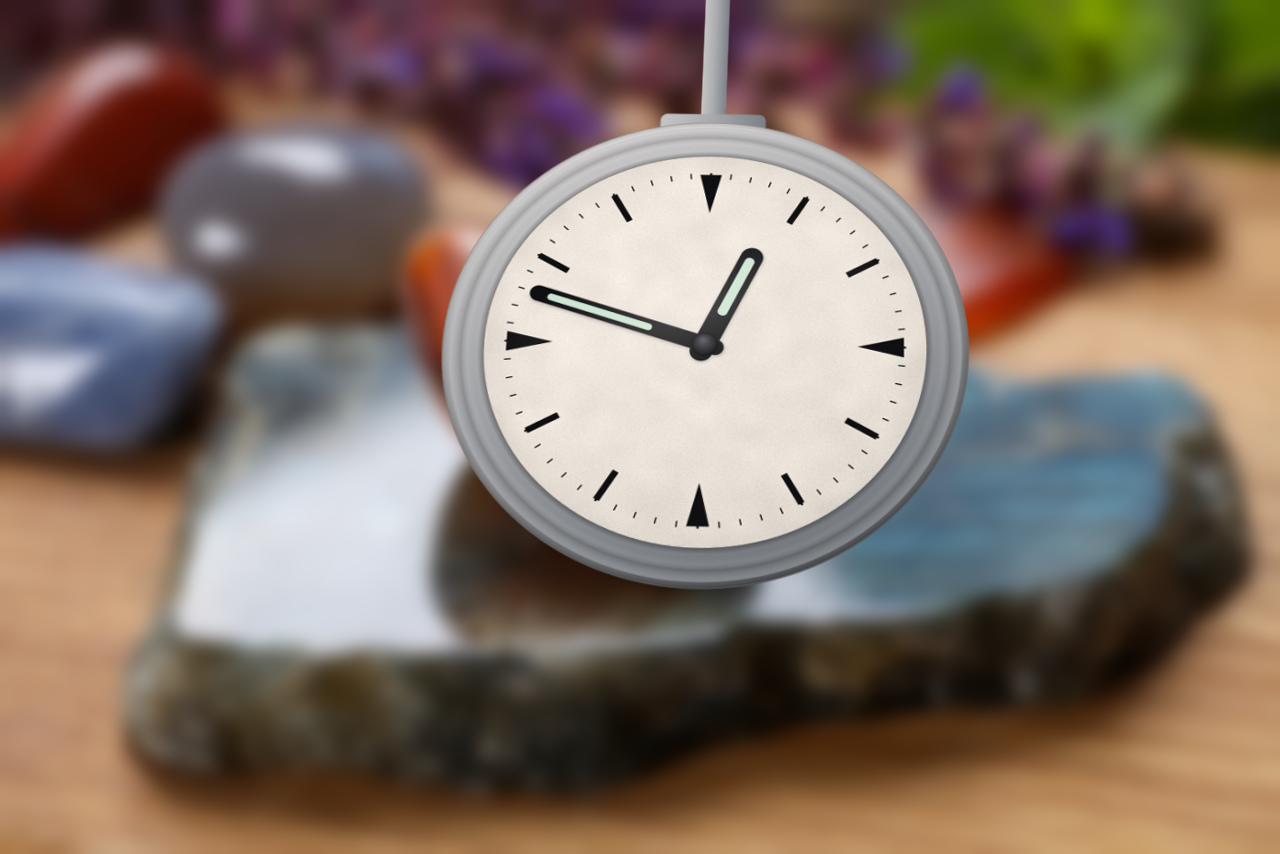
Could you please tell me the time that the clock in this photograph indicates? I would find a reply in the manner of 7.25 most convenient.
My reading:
12.48
